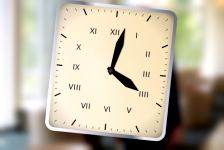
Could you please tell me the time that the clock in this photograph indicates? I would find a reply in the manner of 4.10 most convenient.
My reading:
4.02
